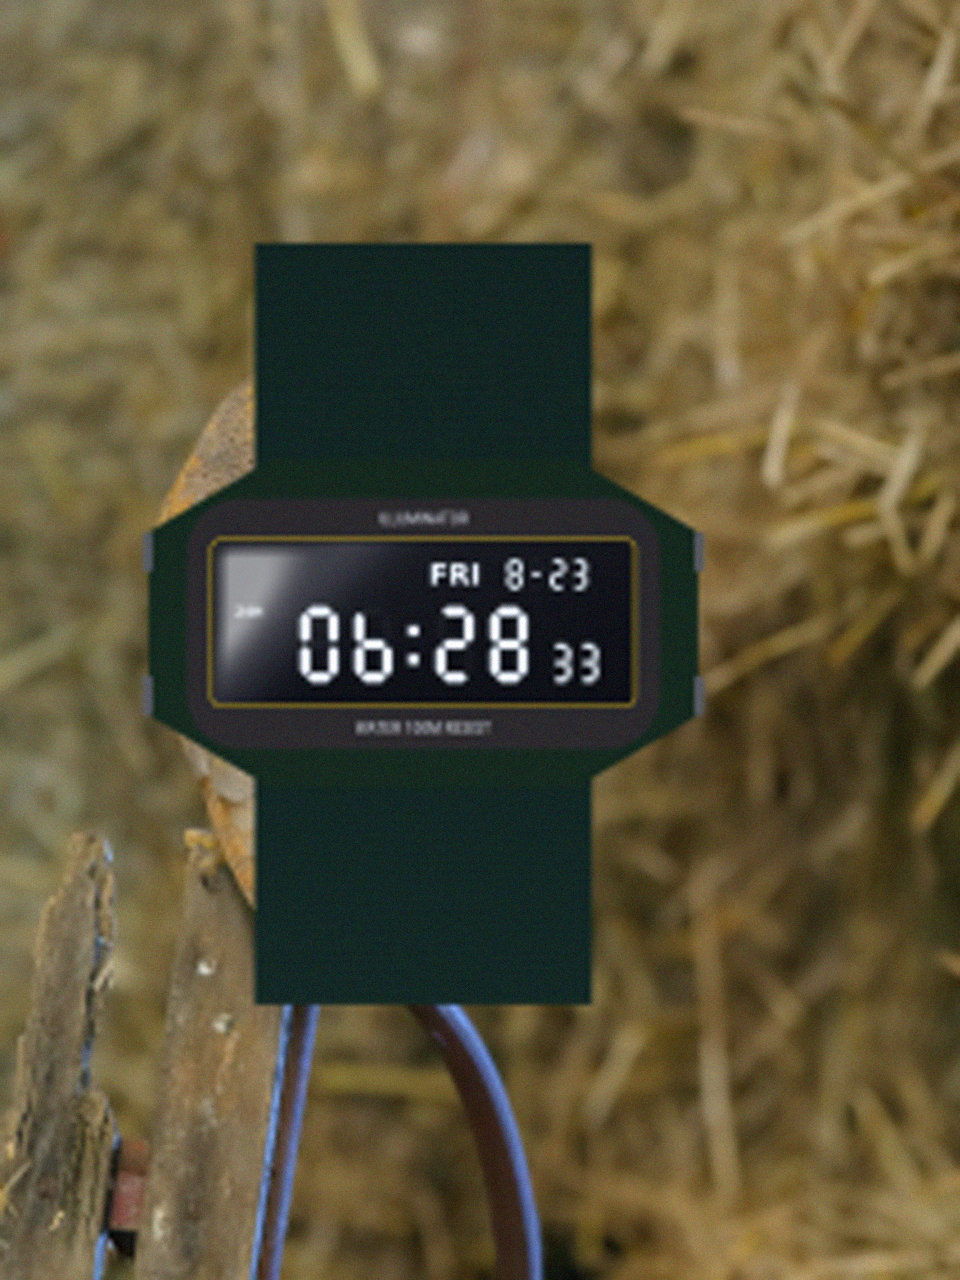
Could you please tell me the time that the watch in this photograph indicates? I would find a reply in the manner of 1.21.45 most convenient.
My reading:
6.28.33
